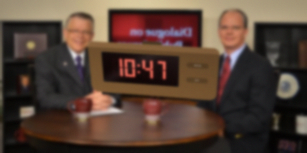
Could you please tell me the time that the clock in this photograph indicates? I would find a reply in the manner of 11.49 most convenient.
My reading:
10.47
